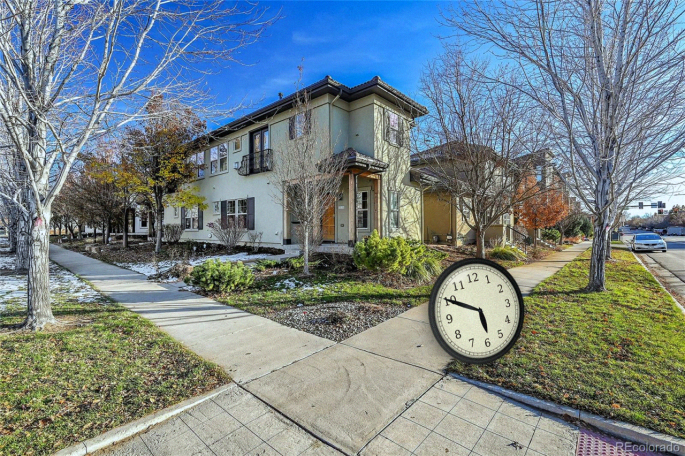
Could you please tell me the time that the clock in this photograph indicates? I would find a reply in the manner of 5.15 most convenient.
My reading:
5.50
